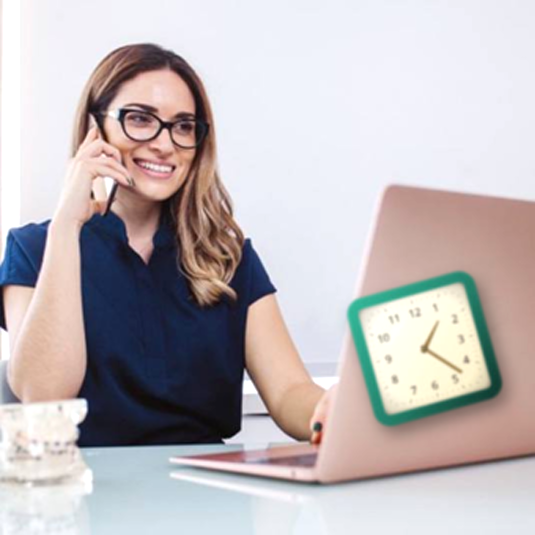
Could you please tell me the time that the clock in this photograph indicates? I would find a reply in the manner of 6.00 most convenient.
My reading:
1.23
